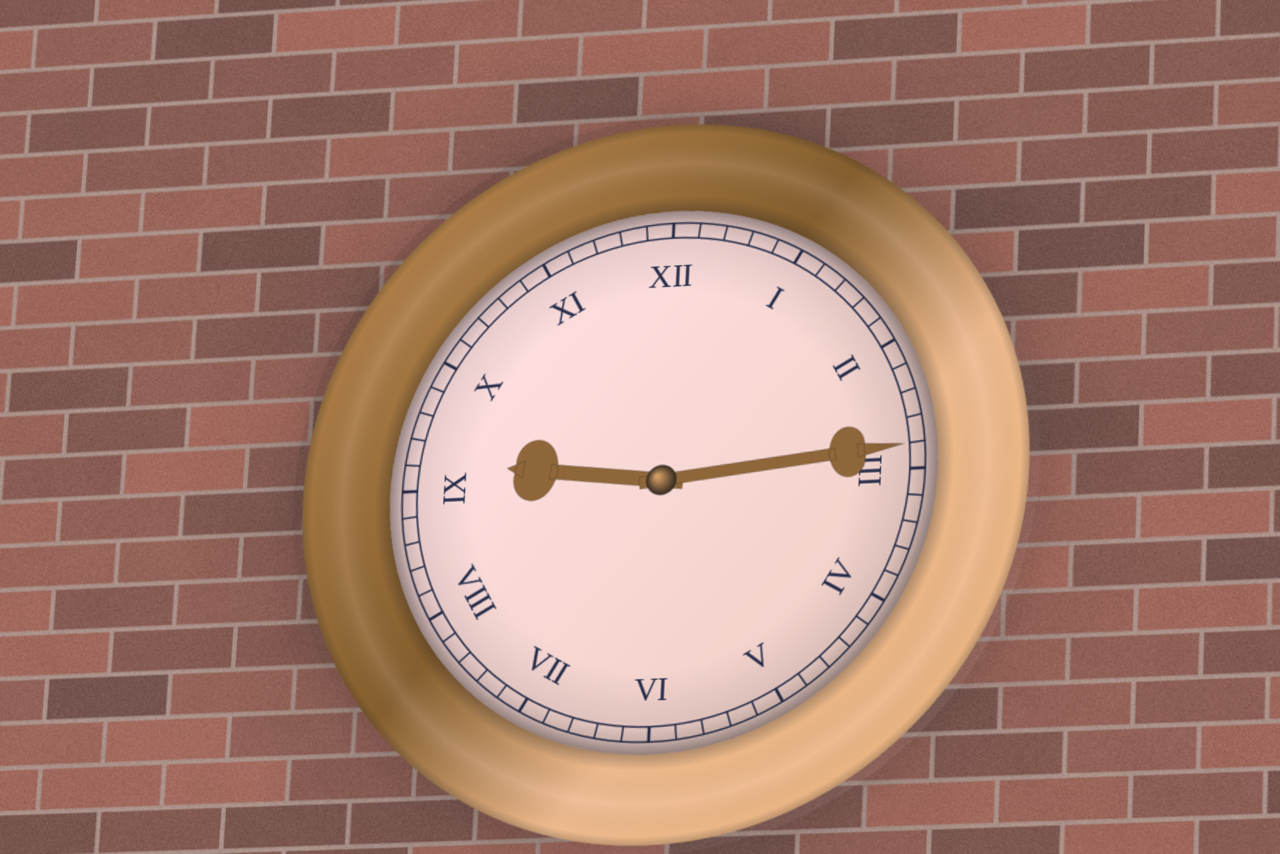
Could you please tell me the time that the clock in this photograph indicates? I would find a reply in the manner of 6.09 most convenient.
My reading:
9.14
